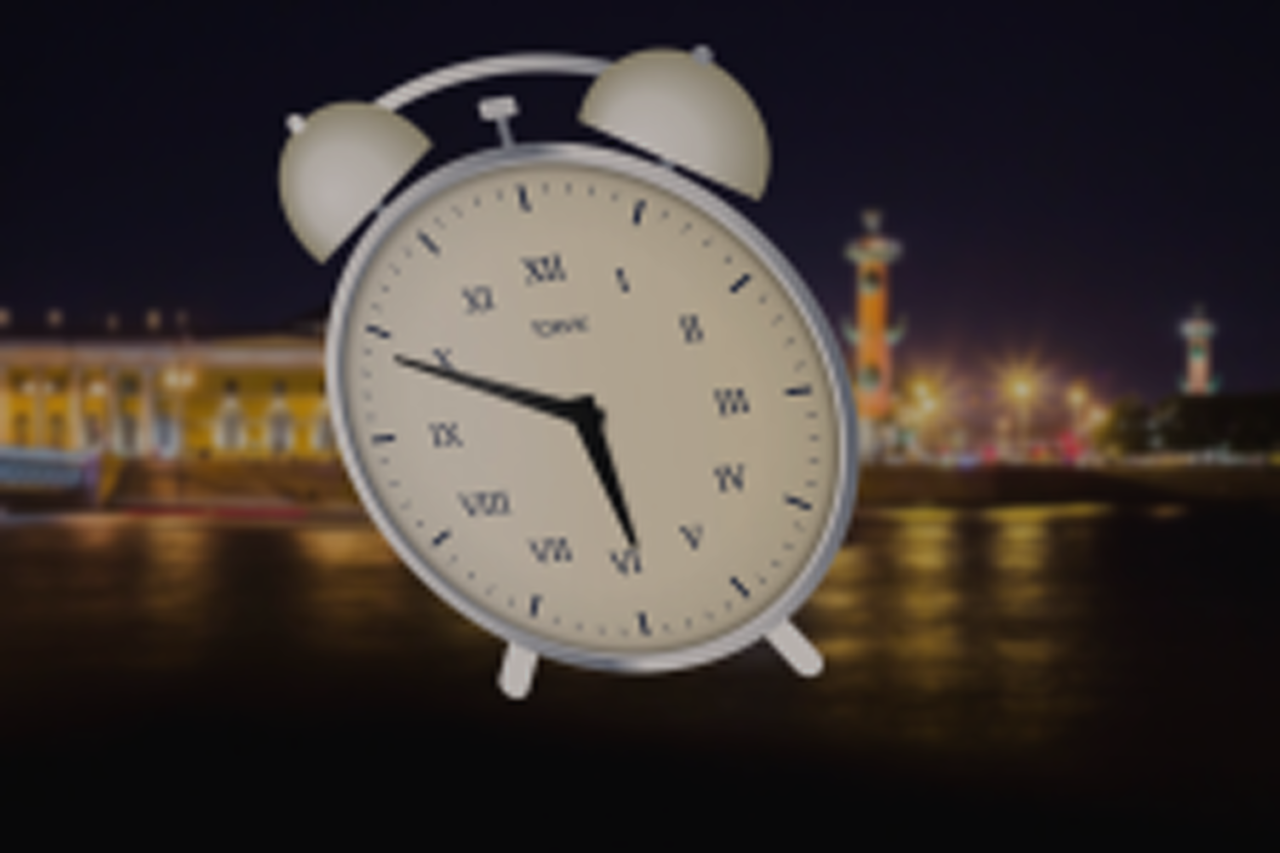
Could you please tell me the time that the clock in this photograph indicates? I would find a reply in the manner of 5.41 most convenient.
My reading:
5.49
